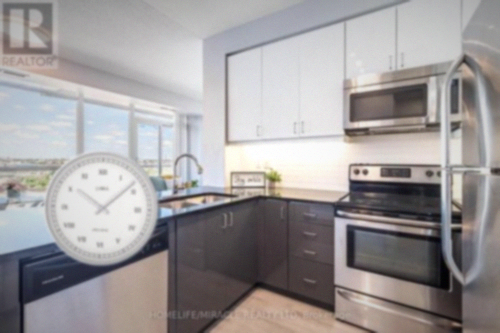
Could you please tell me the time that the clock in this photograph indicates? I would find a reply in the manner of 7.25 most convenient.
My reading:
10.08
